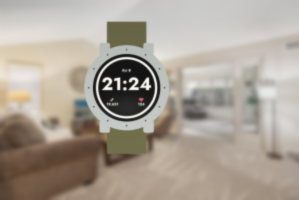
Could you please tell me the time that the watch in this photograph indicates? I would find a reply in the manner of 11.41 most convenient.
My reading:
21.24
